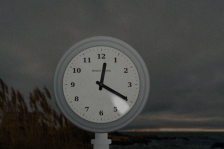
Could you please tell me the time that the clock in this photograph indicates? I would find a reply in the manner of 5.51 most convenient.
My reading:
12.20
